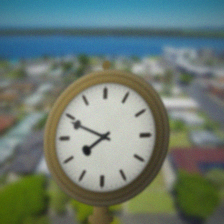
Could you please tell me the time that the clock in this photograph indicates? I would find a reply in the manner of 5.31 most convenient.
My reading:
7.49
